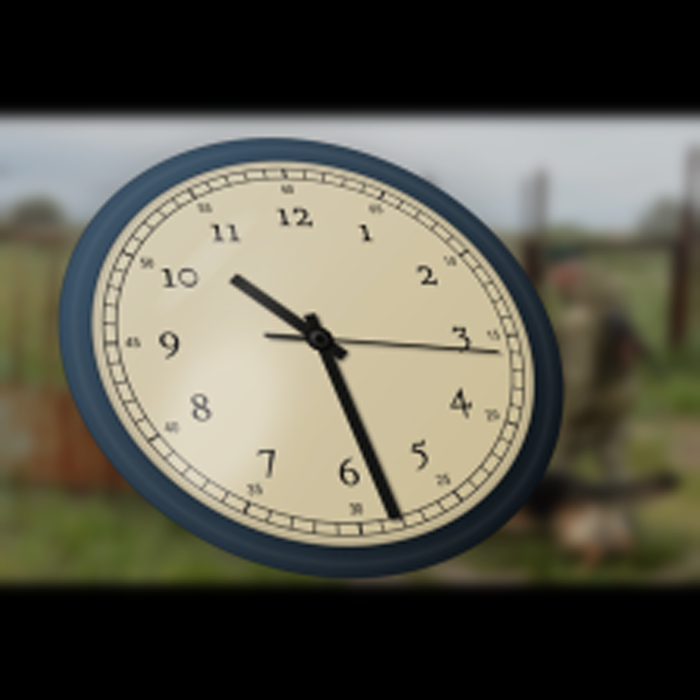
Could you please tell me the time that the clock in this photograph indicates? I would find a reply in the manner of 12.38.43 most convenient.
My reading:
10.28.16
